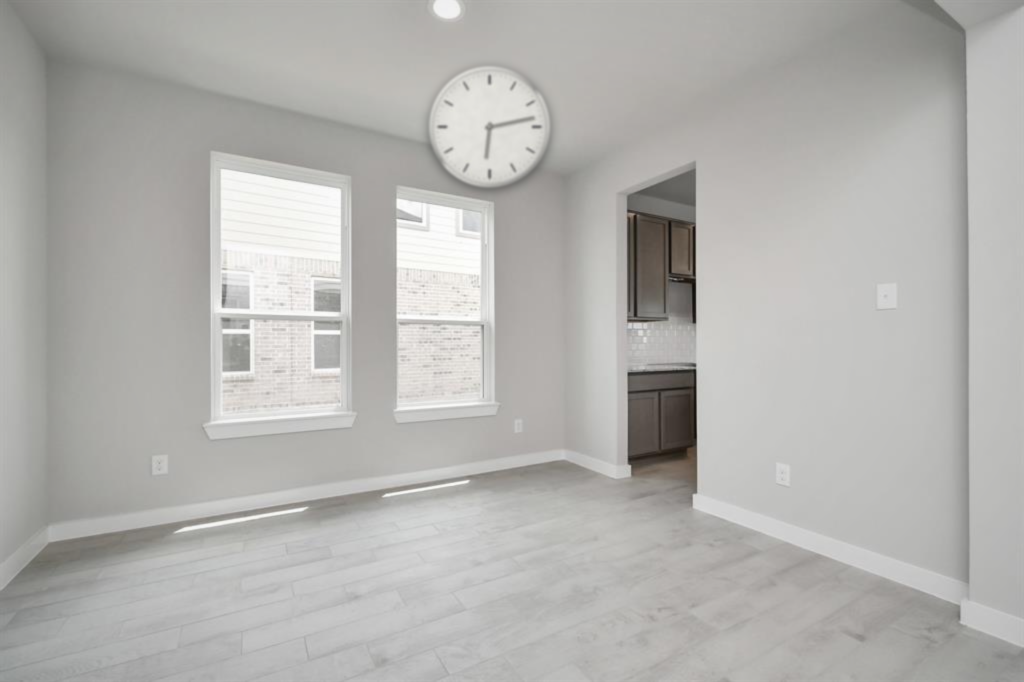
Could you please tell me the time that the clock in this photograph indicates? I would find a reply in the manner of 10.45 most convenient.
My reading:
6.13
